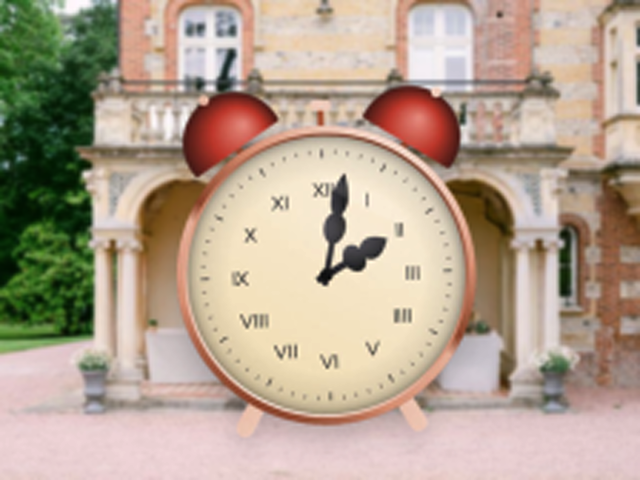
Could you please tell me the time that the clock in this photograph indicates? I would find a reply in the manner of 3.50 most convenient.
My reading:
2.02
